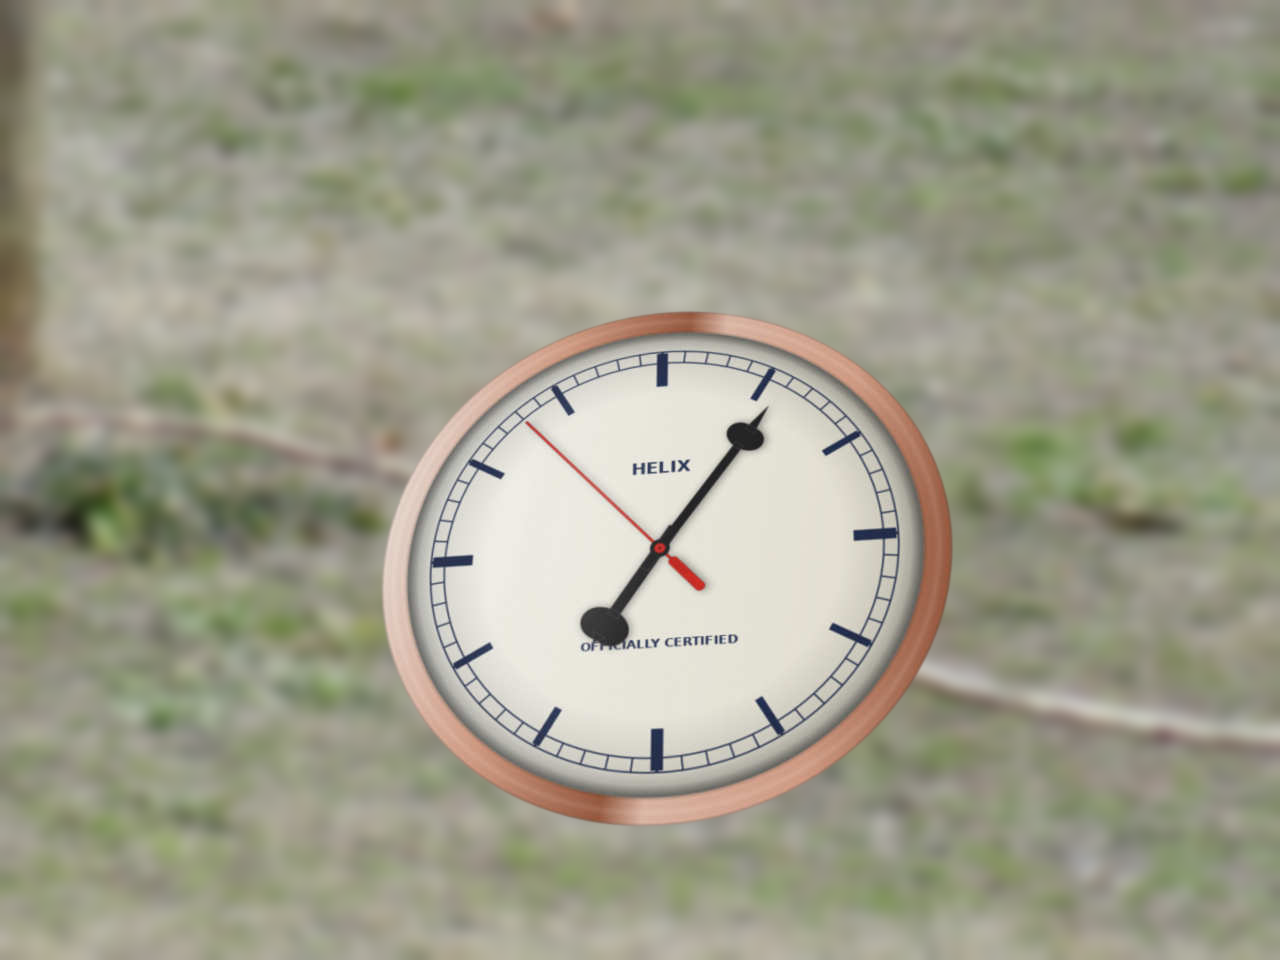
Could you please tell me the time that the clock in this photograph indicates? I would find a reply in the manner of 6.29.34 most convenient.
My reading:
7.05.53
